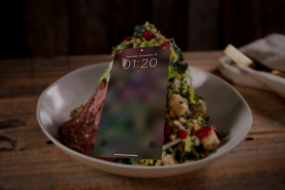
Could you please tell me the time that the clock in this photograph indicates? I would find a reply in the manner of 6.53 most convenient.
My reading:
1.20
